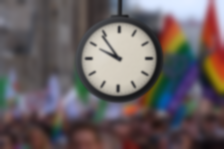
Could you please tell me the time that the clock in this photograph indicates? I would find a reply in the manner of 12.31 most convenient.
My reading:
9.54
